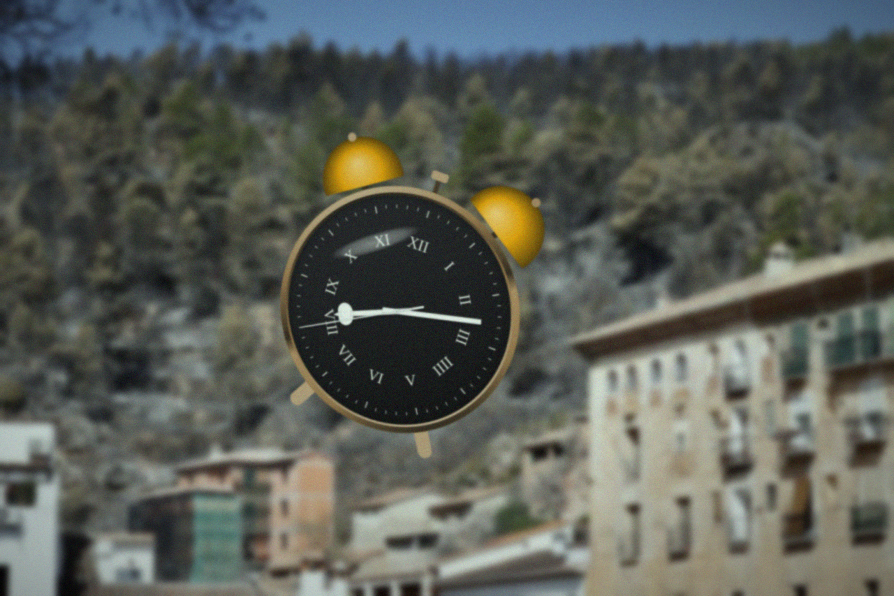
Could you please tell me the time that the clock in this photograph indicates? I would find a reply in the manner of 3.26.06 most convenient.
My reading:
8.12.40
